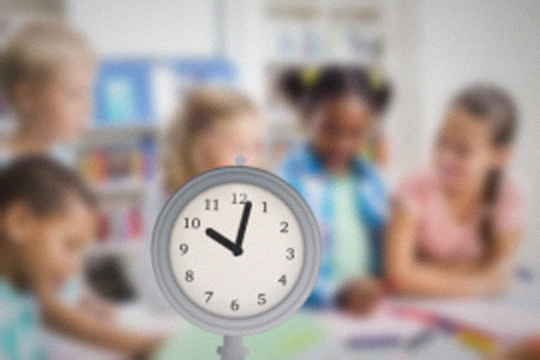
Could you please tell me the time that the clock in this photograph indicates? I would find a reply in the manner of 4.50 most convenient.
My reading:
10.02
